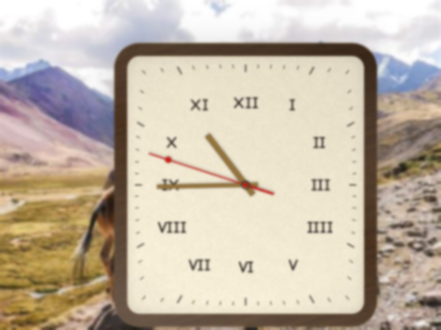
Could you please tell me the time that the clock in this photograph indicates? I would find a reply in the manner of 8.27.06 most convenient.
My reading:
10.44.48
